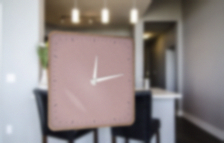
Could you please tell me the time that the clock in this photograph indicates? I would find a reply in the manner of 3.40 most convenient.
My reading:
12.13
